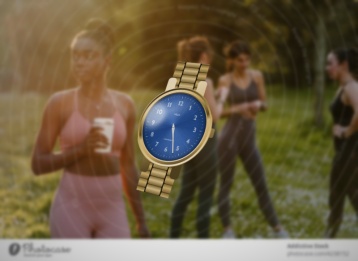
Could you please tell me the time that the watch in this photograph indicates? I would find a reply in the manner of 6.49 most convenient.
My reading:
5.27
